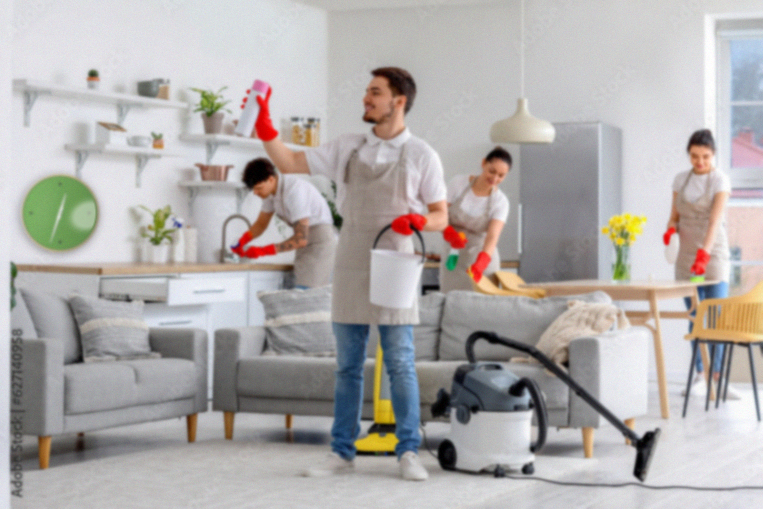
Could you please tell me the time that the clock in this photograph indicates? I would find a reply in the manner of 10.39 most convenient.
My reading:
12.33
